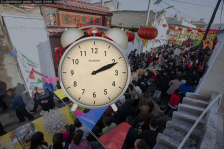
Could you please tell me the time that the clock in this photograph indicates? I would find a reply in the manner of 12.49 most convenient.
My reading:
2.11
